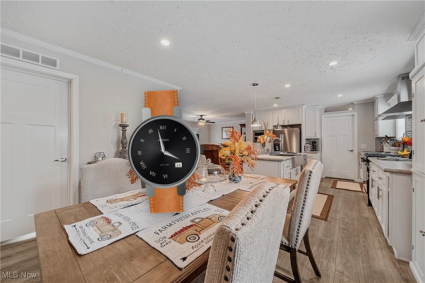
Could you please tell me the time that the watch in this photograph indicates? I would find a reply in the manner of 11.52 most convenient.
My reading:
3.58
